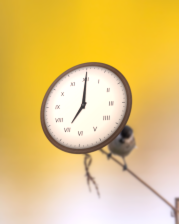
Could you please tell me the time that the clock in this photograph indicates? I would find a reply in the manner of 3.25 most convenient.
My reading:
7.00
